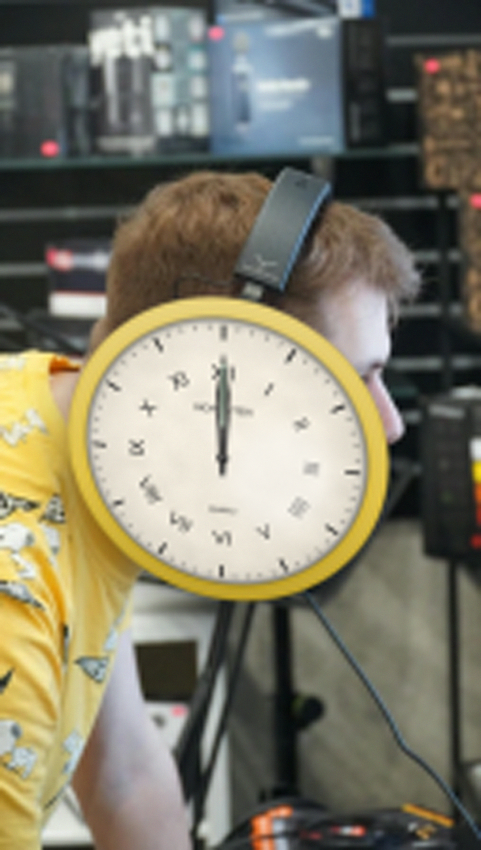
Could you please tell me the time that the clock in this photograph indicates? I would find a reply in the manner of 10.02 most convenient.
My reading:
12.00
